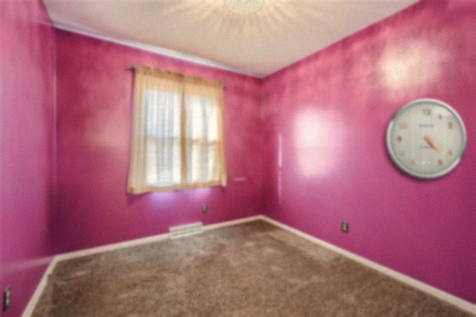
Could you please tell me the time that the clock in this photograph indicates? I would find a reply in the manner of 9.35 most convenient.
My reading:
4.22
